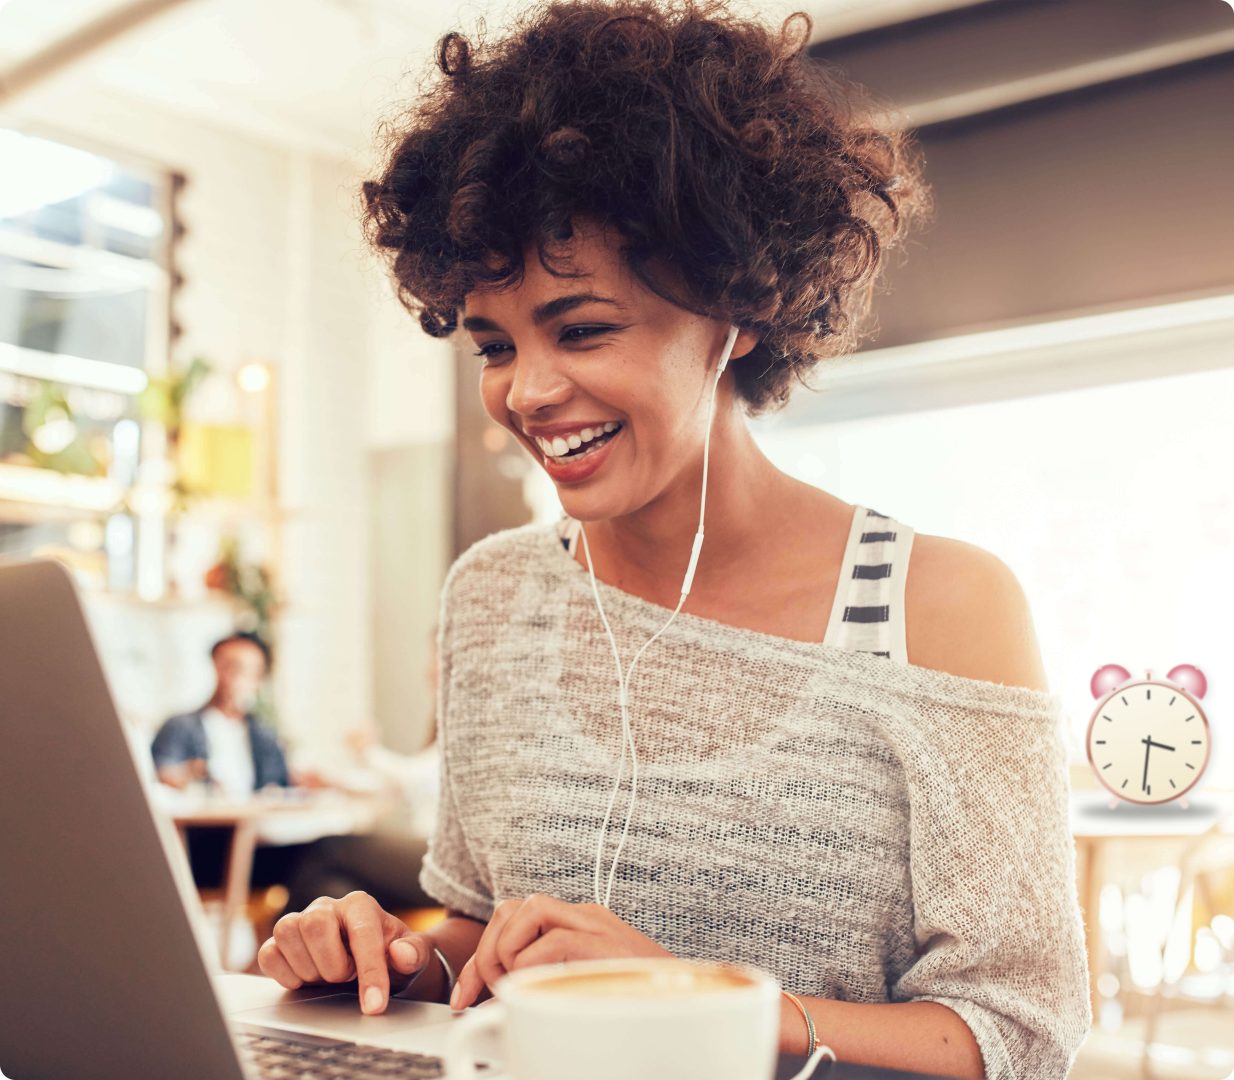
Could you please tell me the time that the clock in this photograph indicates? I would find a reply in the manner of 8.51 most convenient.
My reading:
3.31
